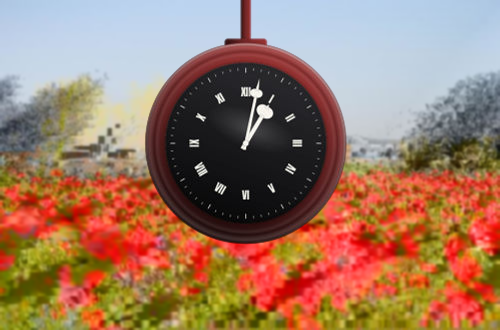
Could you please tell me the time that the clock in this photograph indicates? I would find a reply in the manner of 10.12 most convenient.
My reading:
1.02
